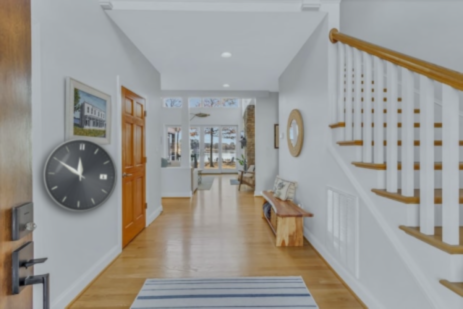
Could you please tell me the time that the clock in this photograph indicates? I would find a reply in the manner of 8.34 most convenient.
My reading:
11.50
